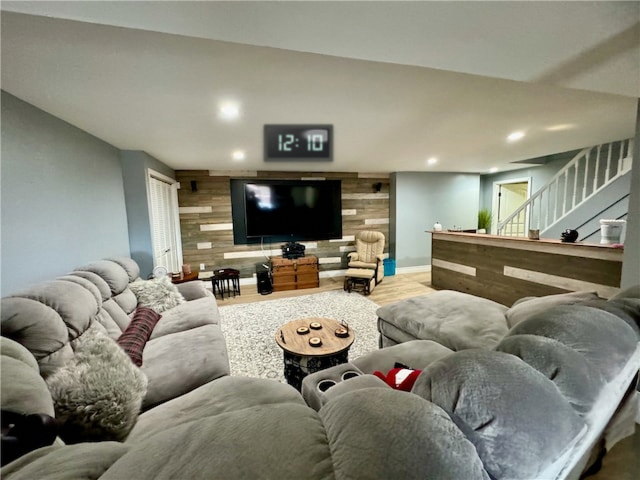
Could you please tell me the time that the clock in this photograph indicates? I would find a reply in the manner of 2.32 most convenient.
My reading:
12.10
